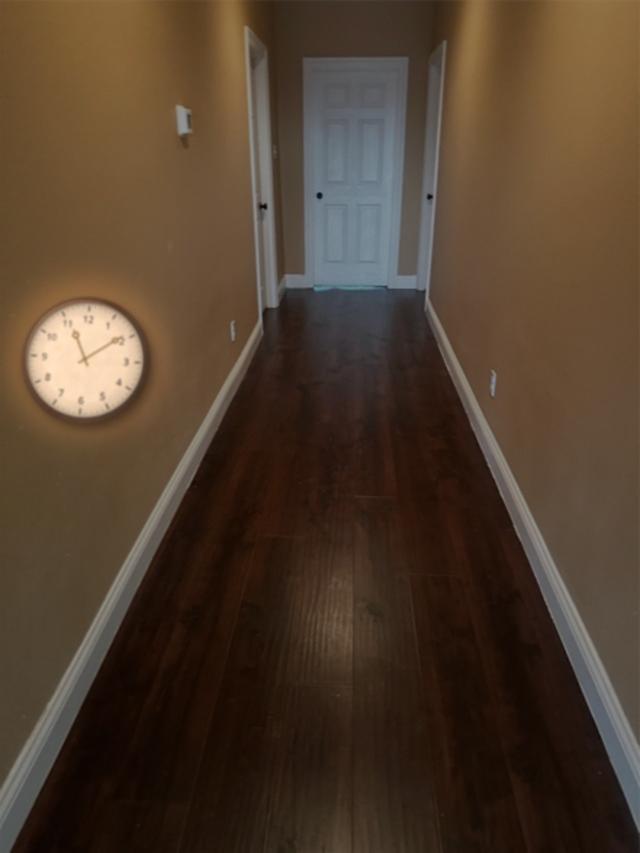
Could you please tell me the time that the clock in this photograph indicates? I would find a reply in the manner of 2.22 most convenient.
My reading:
11.09
